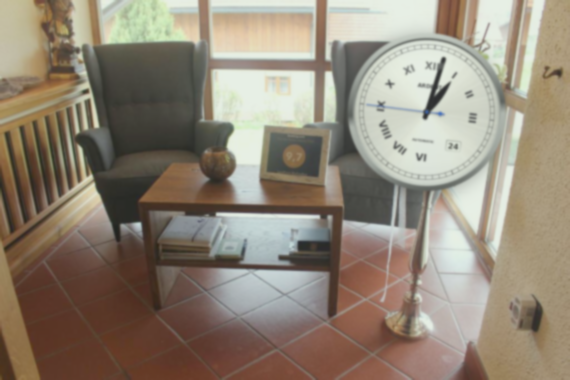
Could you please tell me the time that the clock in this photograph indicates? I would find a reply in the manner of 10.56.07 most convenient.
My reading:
1.01.45
